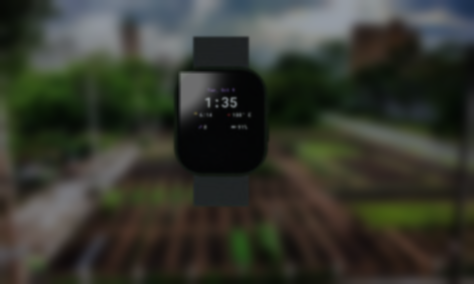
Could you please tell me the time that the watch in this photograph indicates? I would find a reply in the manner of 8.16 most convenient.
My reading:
1.35
